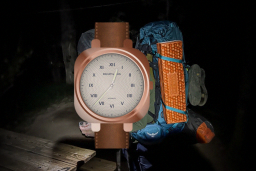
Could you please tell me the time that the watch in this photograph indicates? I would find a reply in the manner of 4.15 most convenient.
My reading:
12.37
